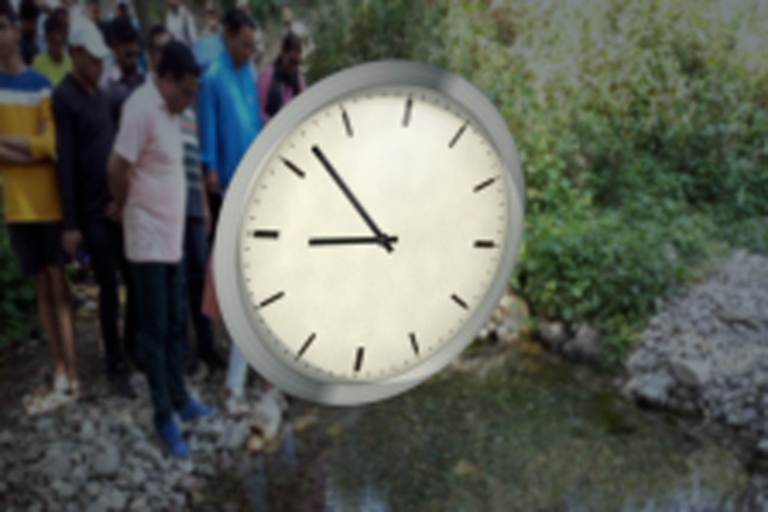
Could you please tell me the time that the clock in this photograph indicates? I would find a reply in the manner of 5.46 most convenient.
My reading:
8.52
